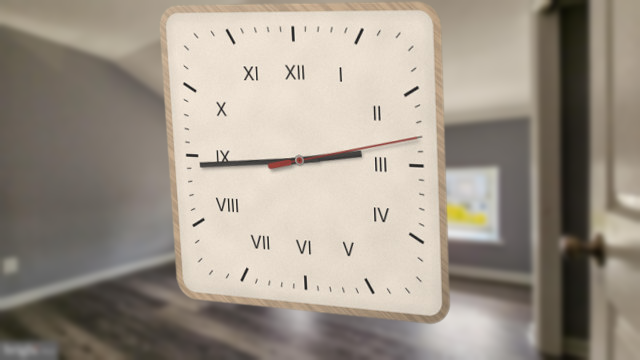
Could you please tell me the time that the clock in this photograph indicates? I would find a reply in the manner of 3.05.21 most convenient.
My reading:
2.44.13
